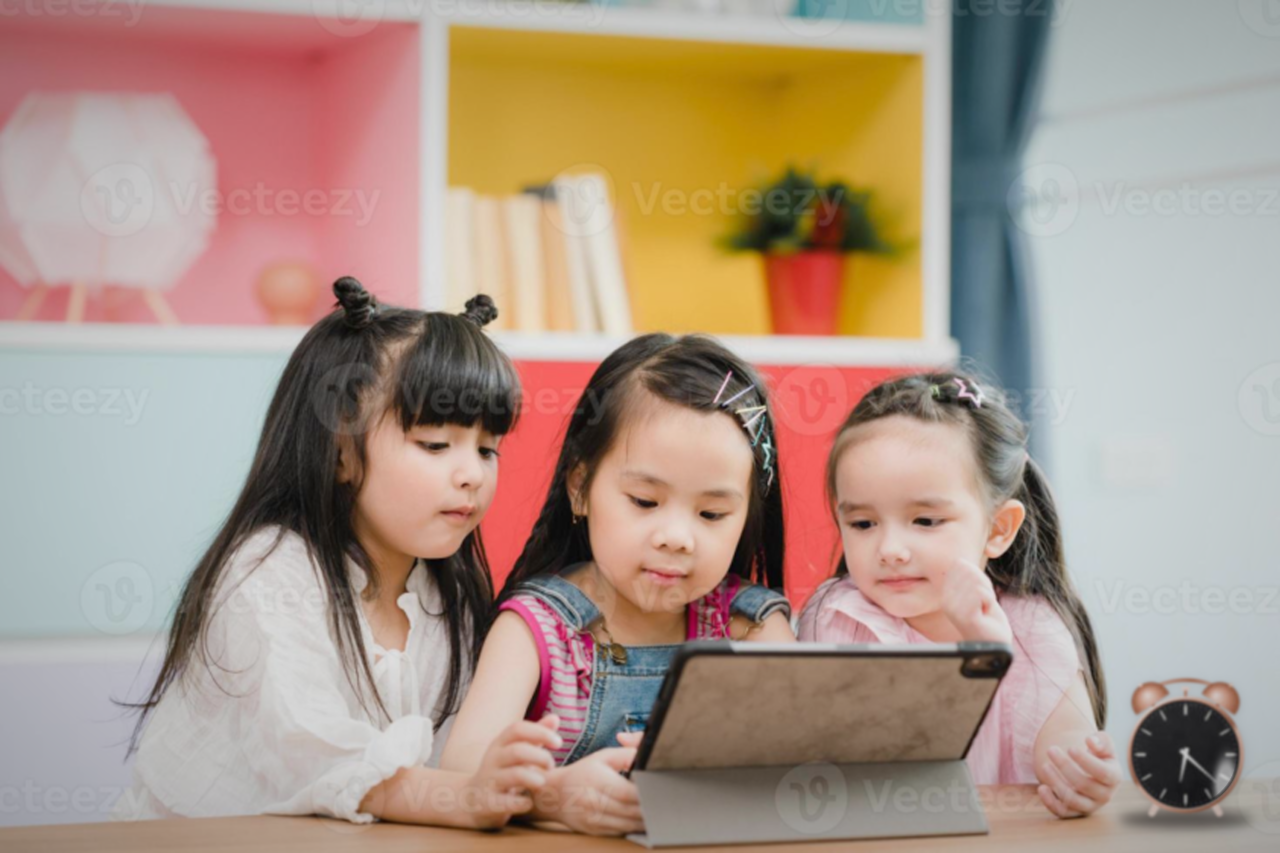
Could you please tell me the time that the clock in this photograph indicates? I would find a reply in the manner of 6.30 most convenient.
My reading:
6.22
